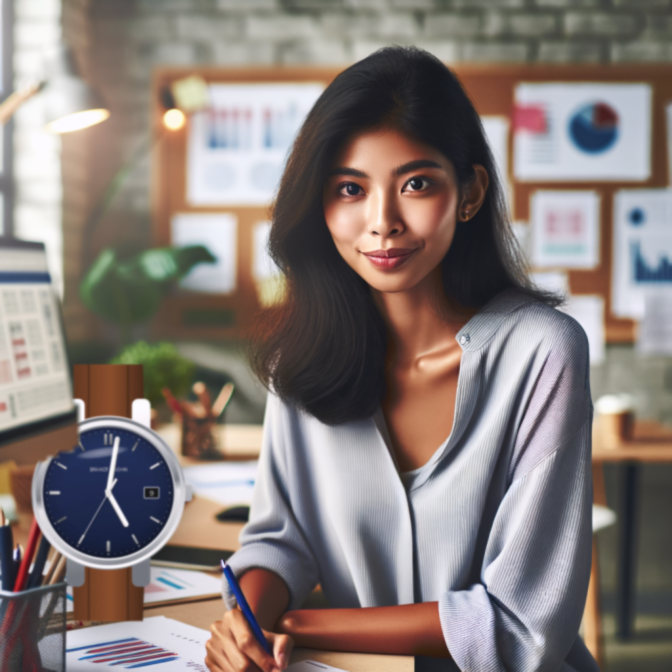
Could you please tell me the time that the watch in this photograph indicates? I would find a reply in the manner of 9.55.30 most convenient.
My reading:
5.01.35
